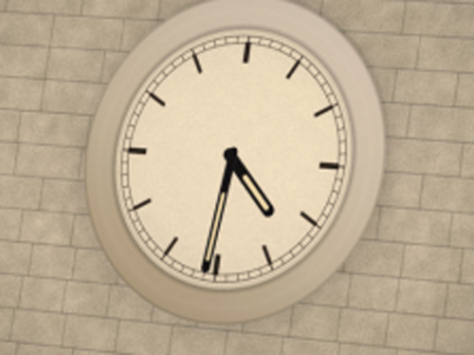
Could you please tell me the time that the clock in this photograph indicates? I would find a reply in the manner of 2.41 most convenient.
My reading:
4.31
